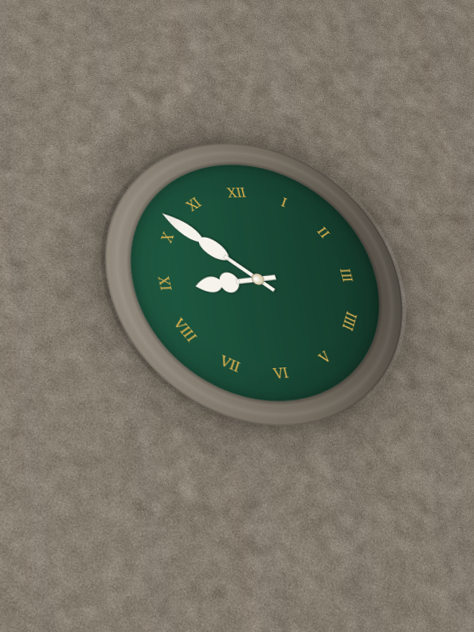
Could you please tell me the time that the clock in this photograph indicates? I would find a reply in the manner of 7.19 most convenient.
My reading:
8.52
